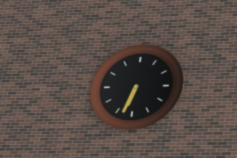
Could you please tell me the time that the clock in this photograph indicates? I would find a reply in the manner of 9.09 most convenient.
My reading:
6.33
